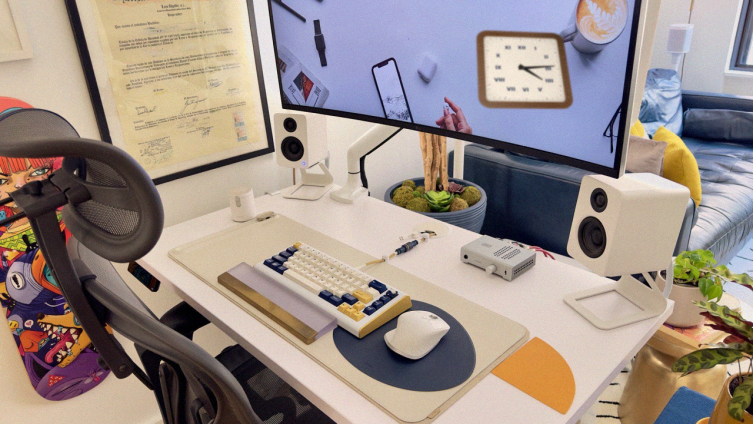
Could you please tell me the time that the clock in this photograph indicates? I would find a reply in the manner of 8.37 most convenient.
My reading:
4.14
